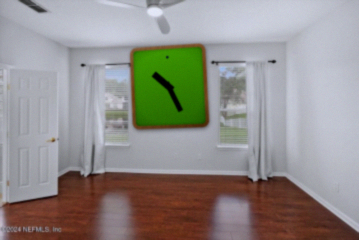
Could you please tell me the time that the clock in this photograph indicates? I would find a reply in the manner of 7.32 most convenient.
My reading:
10.26
